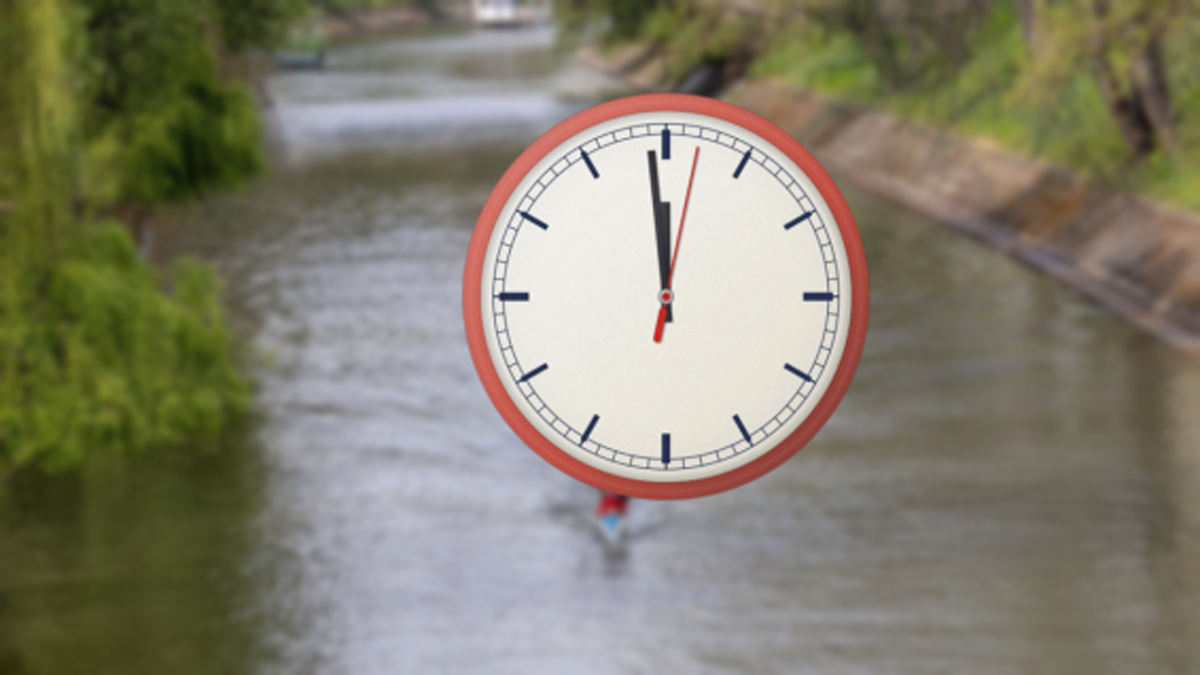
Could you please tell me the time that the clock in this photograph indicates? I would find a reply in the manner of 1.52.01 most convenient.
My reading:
11.59.02
